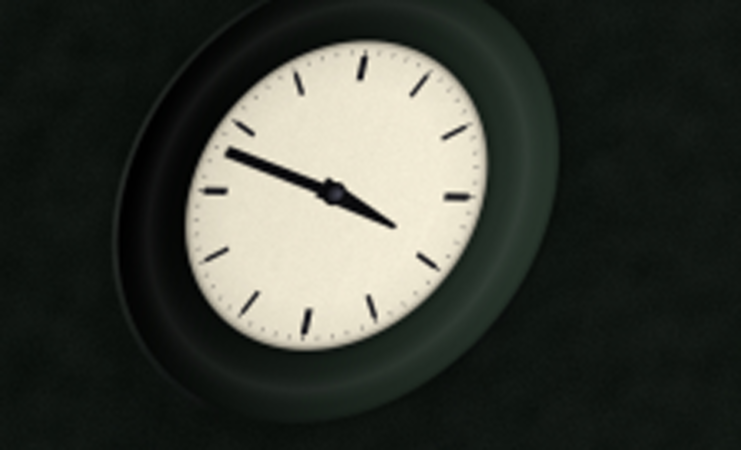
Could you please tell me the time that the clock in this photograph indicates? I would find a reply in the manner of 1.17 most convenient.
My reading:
3.48
